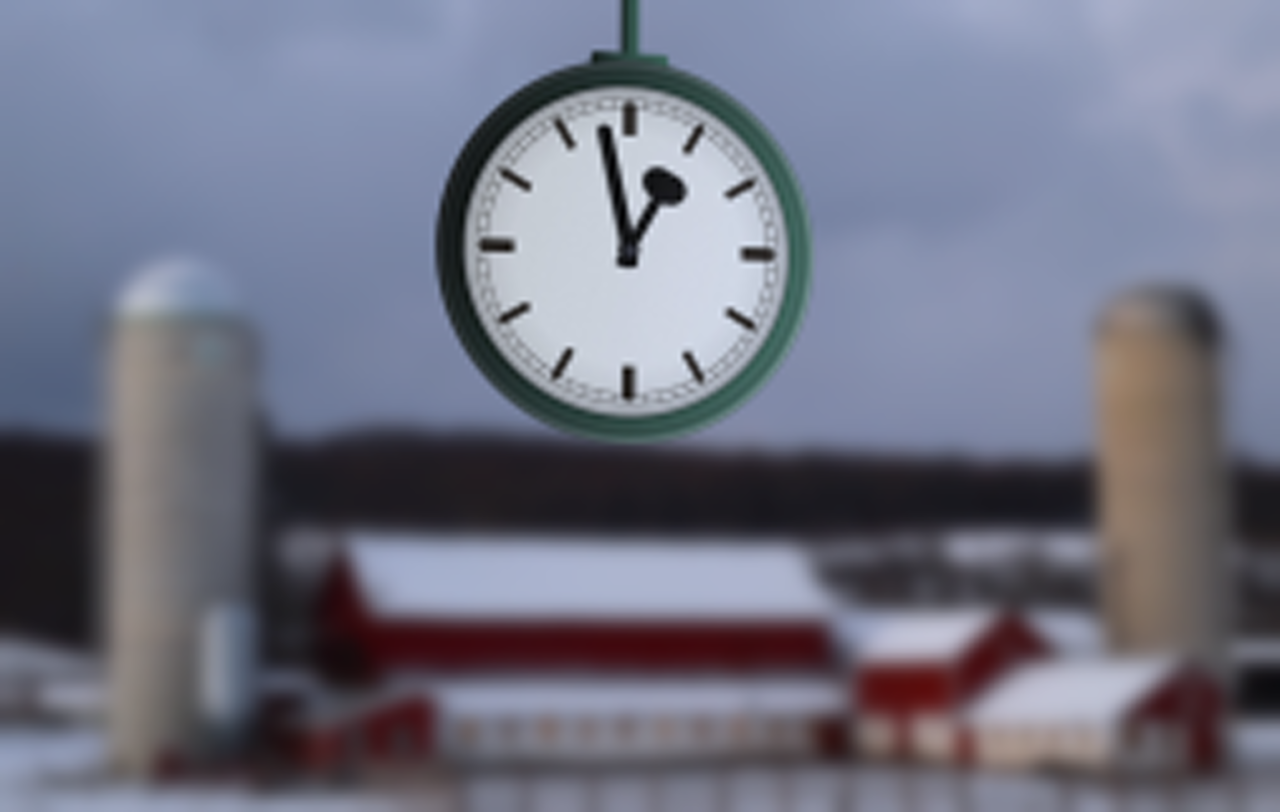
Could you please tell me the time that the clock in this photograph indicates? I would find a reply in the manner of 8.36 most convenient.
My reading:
12.58
